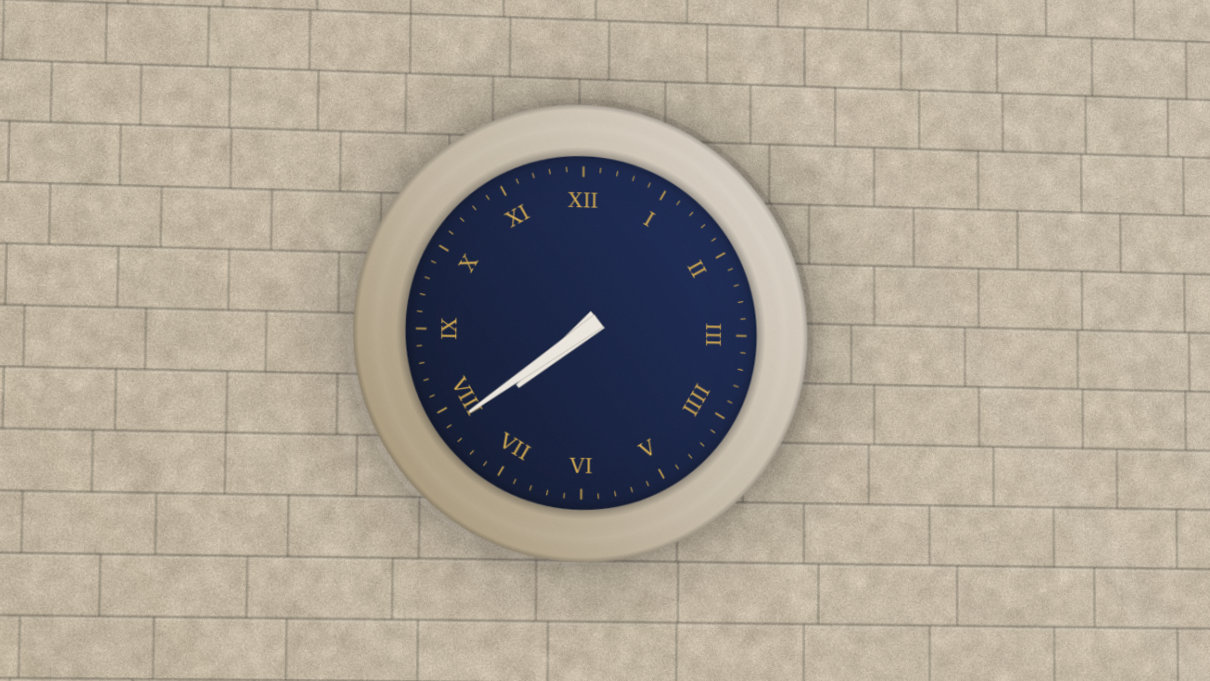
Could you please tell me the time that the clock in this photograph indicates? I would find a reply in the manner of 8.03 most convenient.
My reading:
7.39
